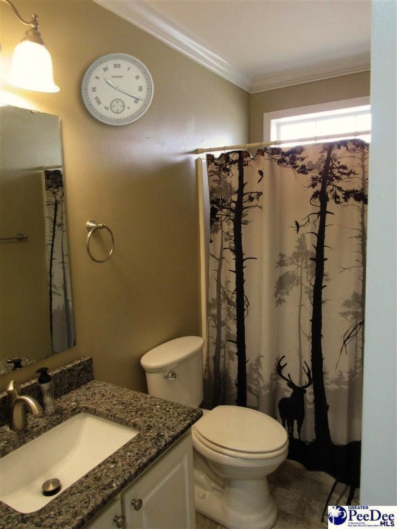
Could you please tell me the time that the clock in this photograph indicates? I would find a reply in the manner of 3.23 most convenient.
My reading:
10.19
